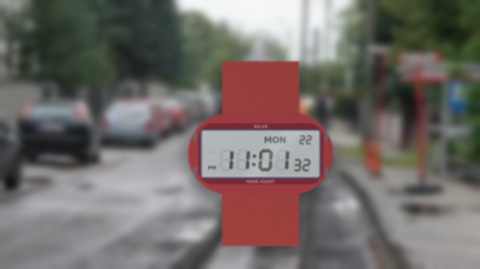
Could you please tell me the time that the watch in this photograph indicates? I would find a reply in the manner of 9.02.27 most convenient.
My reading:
11.01.32
